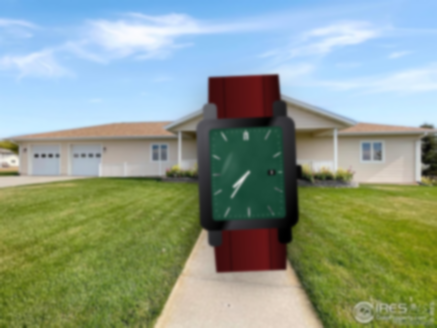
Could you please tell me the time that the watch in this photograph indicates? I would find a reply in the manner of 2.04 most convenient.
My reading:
7.36
